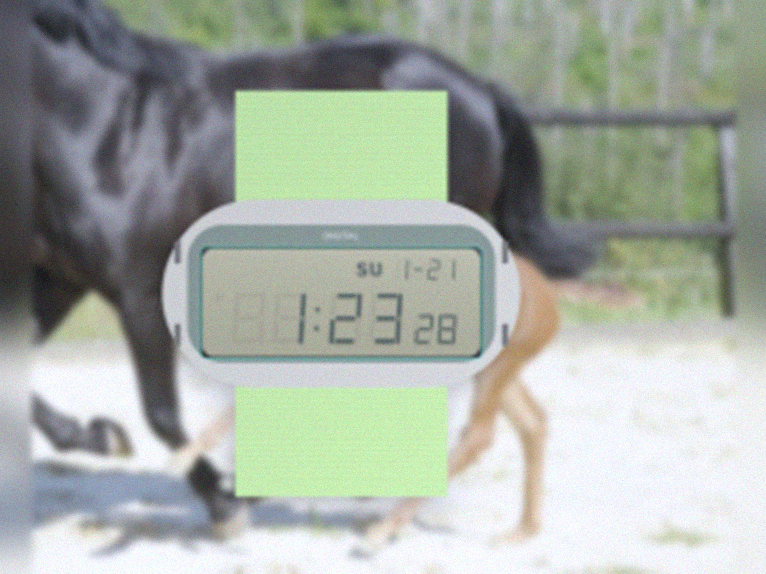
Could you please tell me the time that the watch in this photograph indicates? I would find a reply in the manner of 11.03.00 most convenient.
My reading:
1.23.28
